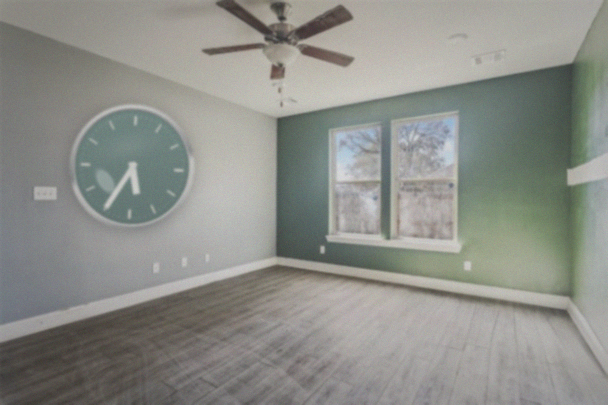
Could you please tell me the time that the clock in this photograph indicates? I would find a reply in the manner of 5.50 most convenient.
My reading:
5.35
